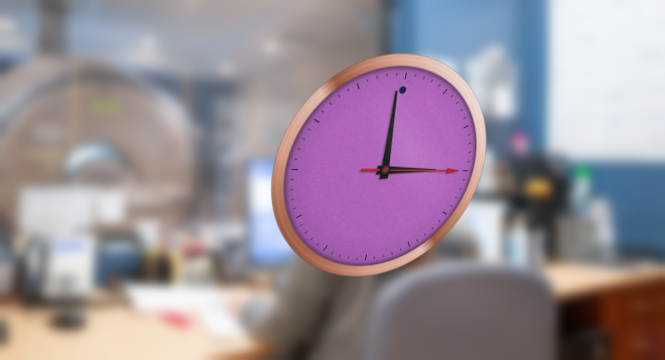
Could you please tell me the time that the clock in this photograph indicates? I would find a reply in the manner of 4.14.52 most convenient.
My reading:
2.59.15
